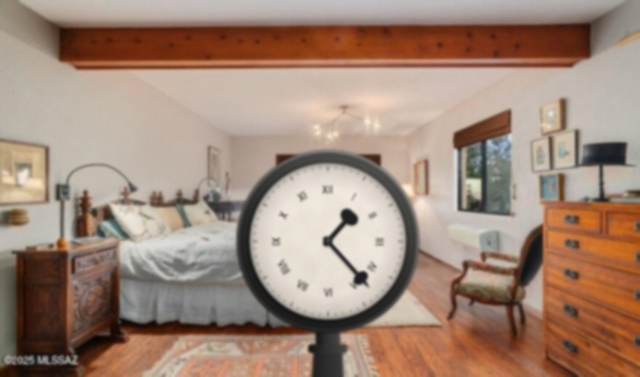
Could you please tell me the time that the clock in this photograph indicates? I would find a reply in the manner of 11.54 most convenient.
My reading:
1.23
